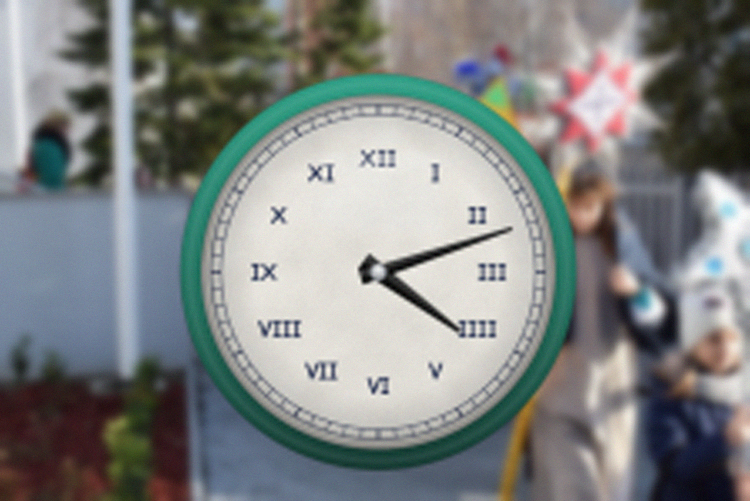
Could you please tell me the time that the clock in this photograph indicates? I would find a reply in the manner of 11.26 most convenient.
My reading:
4.12
